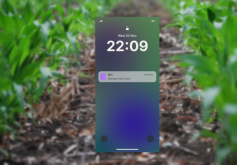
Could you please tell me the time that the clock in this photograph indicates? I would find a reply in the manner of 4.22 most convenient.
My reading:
22.09
